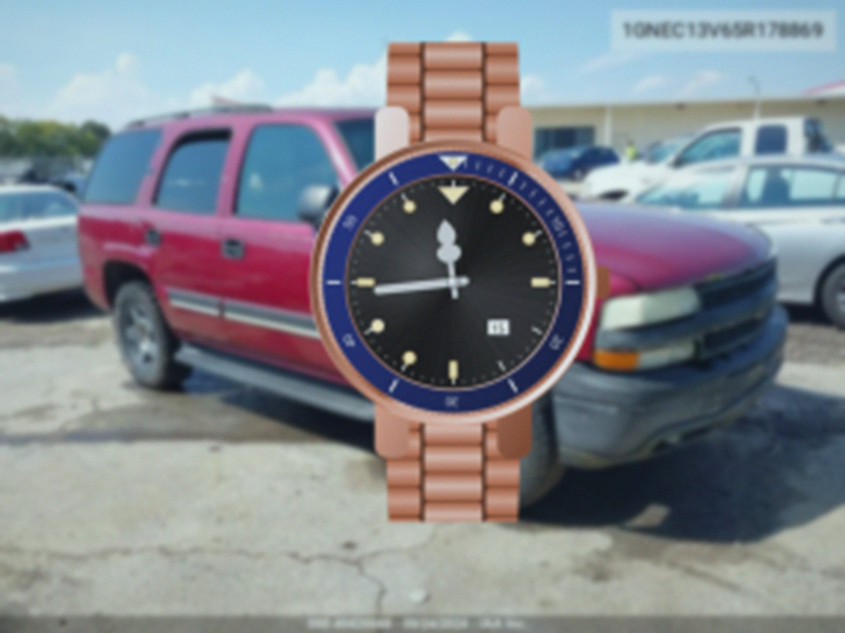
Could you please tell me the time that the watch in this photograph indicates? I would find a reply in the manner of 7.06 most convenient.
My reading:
11.44
